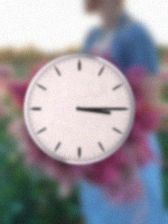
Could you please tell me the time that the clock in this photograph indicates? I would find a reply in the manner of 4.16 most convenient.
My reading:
3.15
